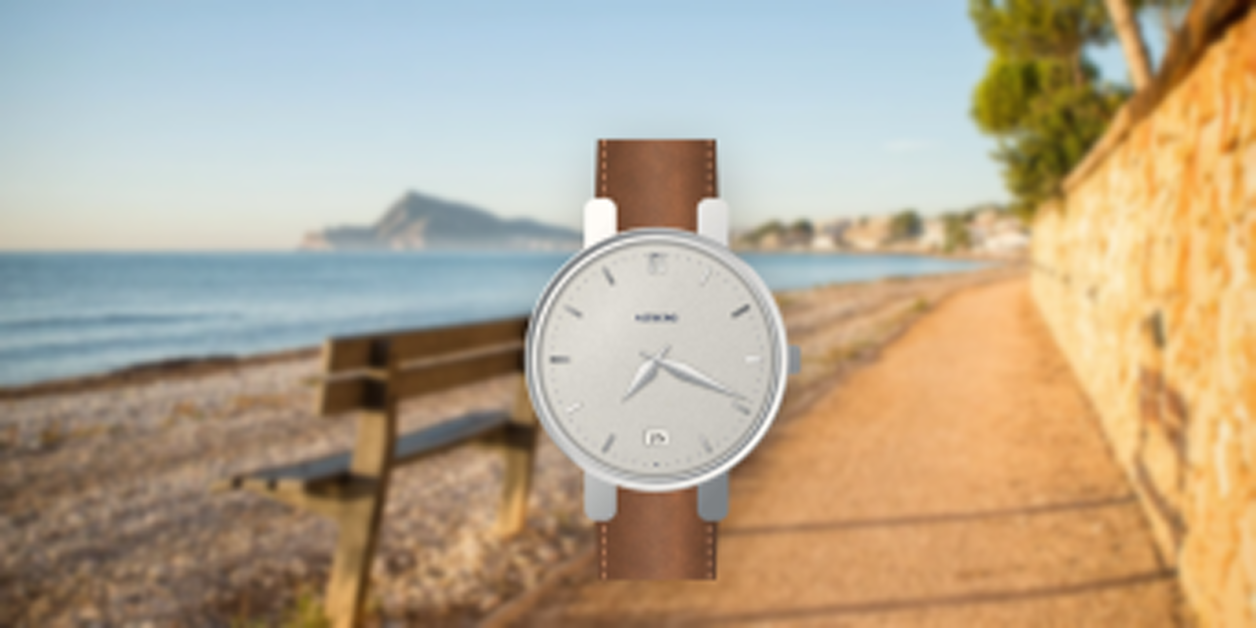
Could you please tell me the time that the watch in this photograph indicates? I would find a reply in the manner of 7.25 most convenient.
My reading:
7.19
